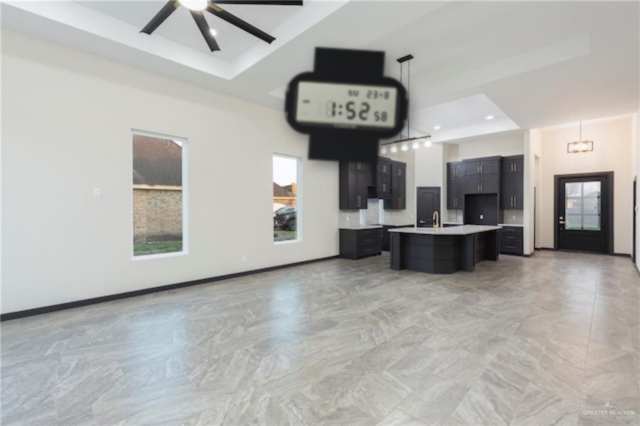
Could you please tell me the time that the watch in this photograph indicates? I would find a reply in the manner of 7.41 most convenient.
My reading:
1.52
